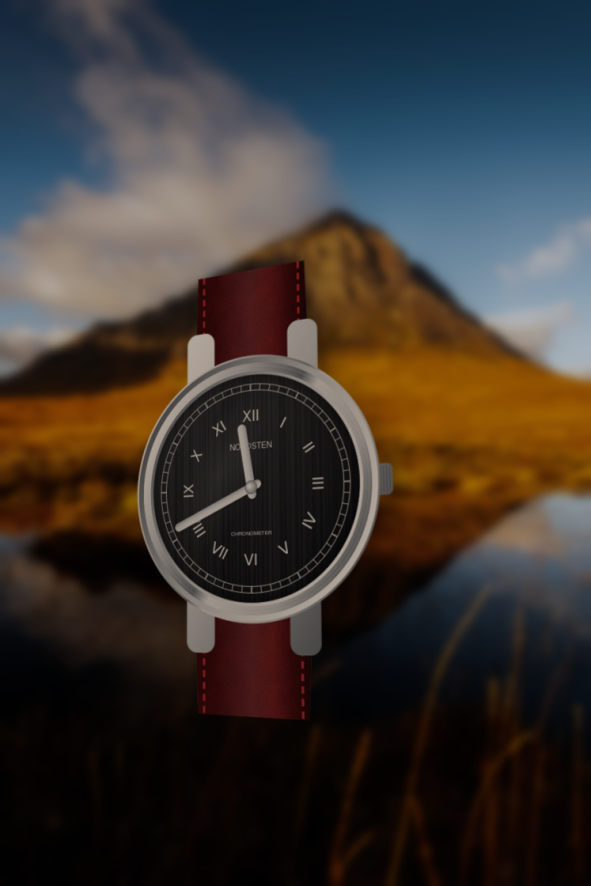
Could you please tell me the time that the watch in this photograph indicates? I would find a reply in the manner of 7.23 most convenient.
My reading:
11.41
